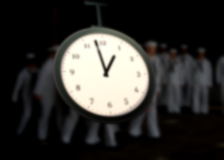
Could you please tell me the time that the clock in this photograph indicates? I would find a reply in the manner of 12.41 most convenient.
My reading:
12.58
